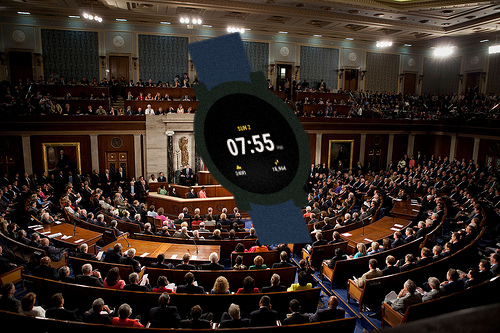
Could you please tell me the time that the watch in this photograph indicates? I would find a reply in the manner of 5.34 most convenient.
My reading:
7.55
